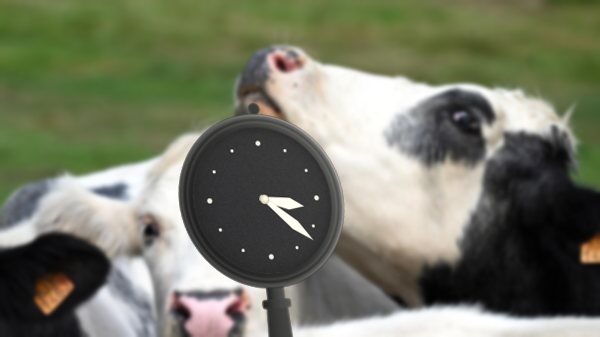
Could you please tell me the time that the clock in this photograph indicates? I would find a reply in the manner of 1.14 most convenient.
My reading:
3.22
